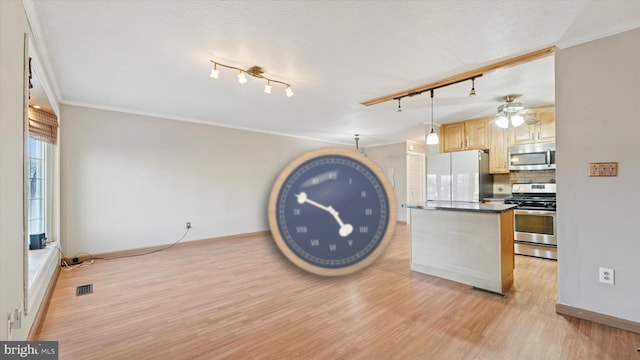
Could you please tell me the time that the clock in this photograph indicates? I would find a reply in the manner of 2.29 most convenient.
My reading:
4.49
